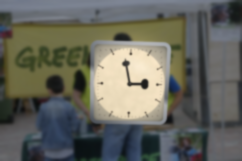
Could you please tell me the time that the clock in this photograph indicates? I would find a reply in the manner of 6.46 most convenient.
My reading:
2.58
